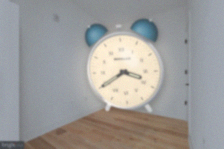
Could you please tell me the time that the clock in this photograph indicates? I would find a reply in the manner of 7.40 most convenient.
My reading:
3.40
